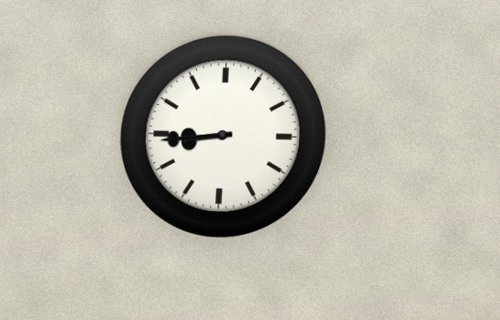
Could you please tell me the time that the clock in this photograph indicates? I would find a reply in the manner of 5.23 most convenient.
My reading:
8.44
